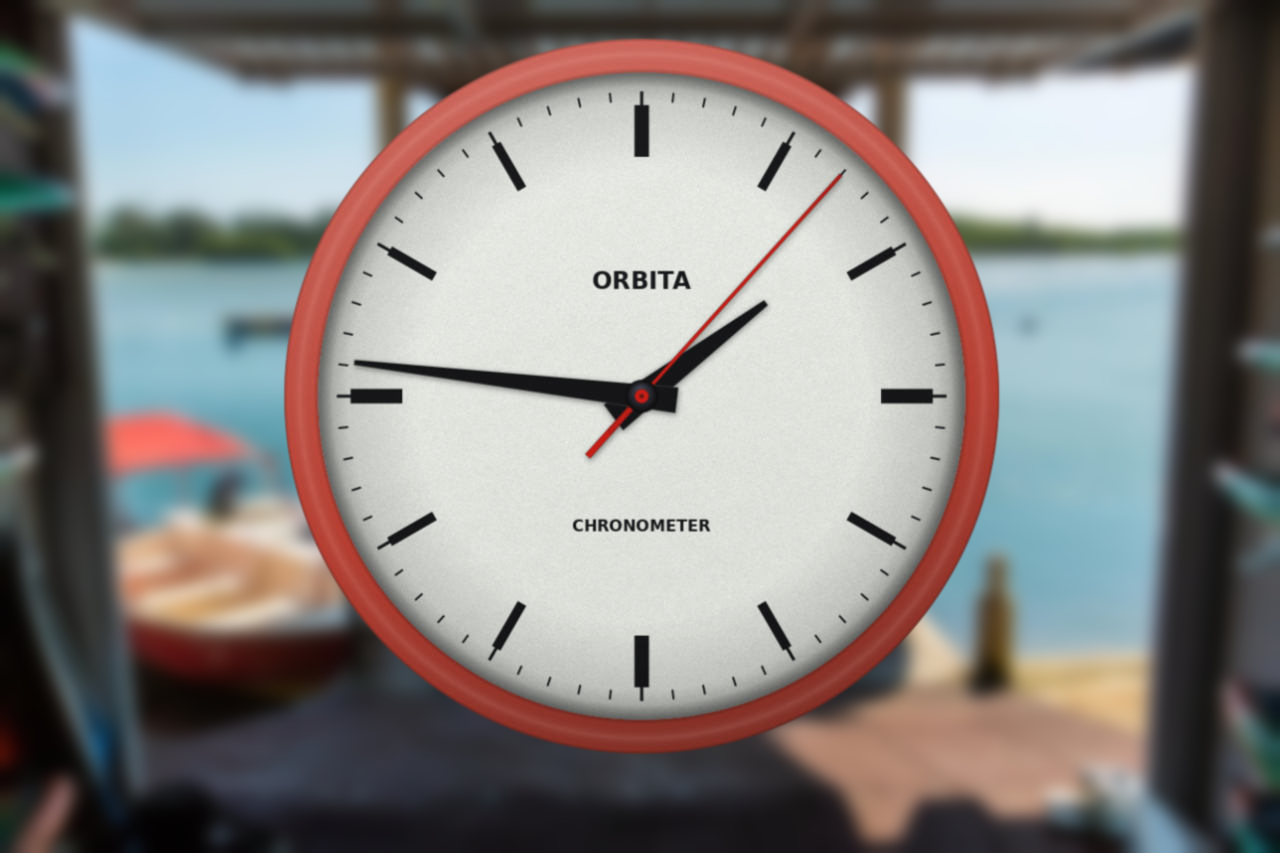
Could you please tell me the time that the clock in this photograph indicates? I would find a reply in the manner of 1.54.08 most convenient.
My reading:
1.46.07
